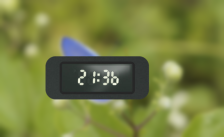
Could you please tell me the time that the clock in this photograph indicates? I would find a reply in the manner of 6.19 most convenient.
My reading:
21.36
